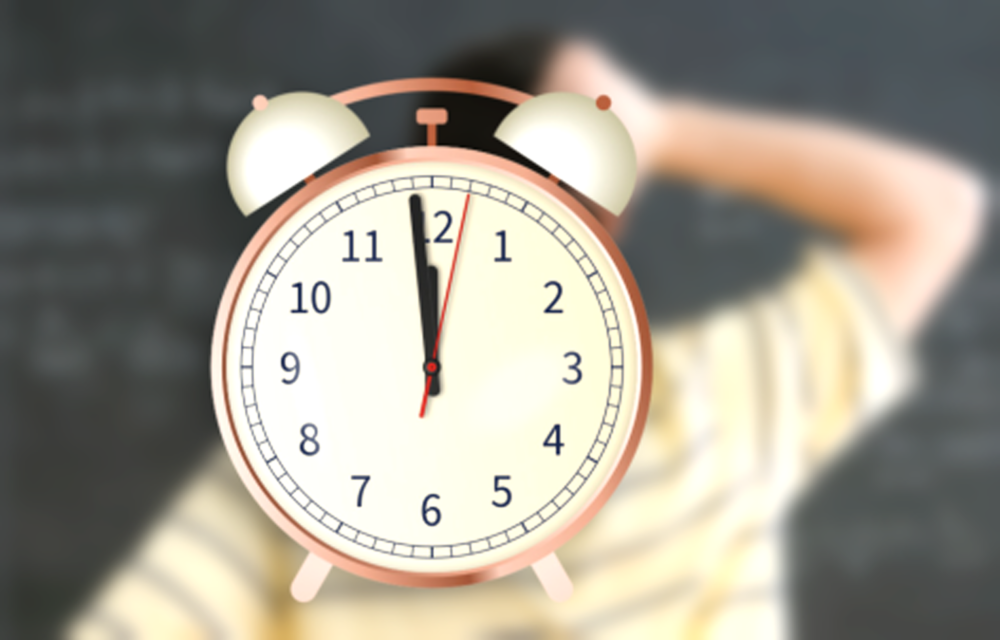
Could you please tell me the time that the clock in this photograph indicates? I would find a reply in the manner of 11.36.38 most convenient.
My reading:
11.59.02
